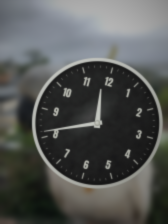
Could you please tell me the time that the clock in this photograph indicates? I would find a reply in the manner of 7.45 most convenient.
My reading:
11.41
